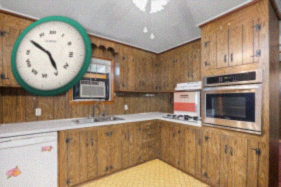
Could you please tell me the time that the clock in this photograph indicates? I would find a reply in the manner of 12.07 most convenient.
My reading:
4.50
